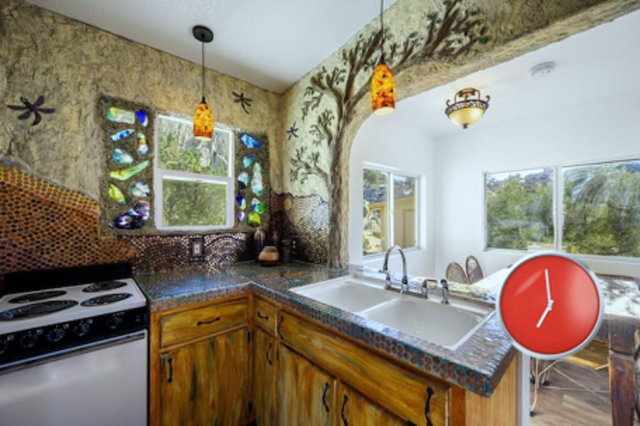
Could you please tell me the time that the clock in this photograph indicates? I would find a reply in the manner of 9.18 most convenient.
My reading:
6.59
